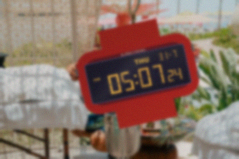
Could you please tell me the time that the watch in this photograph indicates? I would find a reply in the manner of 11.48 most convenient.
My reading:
5.07
